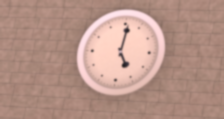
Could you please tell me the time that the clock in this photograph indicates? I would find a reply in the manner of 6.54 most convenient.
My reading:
5.01
